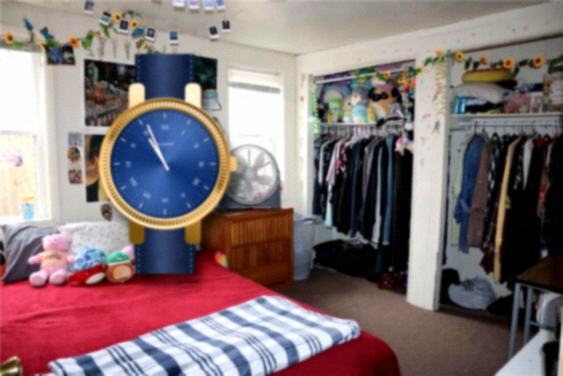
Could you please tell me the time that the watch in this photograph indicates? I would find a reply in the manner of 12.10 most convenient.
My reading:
10.56
